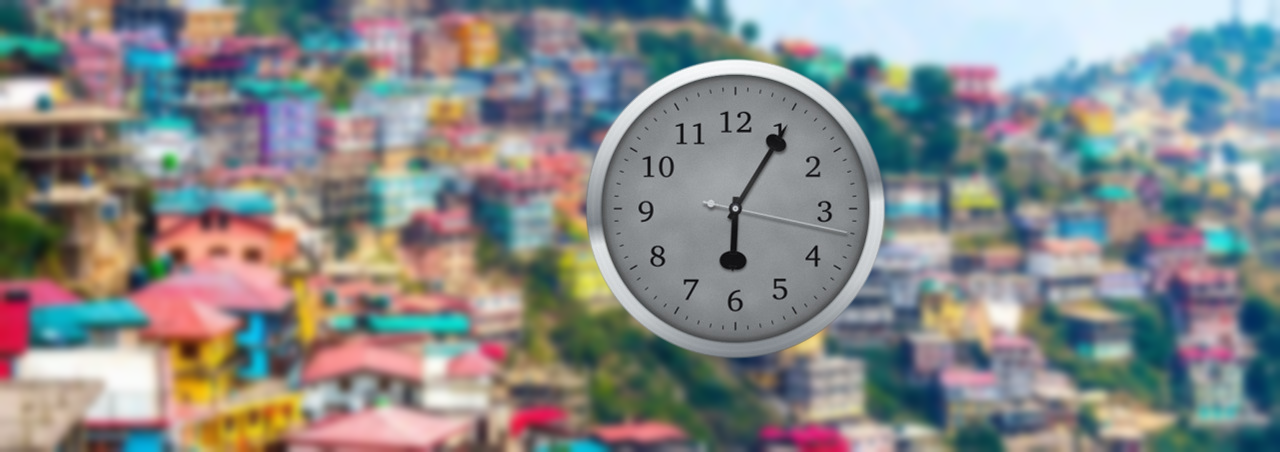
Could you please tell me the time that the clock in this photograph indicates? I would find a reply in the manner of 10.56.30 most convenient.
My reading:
6.05.17
